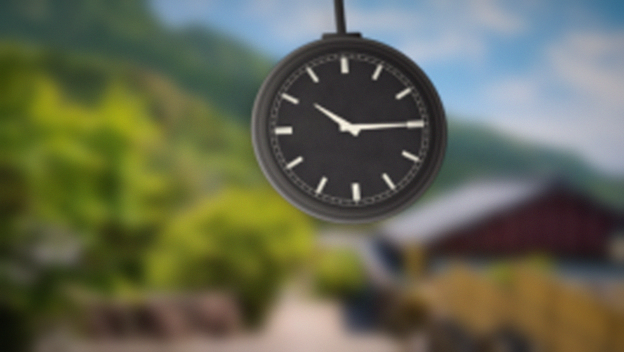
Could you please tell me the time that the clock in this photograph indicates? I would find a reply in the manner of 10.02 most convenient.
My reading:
10.15
